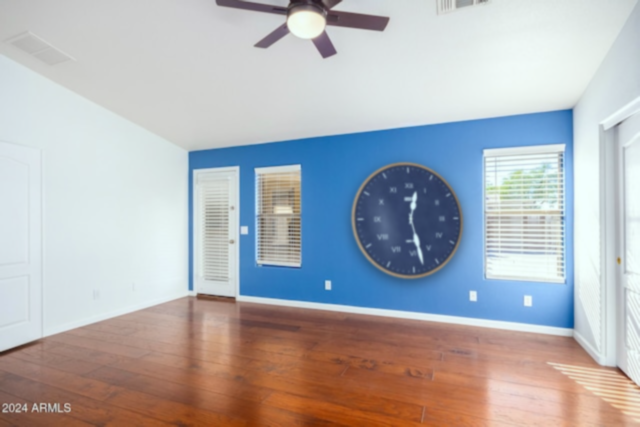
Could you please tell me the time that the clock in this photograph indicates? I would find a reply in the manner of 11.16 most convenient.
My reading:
12.28
